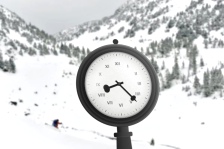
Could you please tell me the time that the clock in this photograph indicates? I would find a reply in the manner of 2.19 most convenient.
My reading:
8.23
